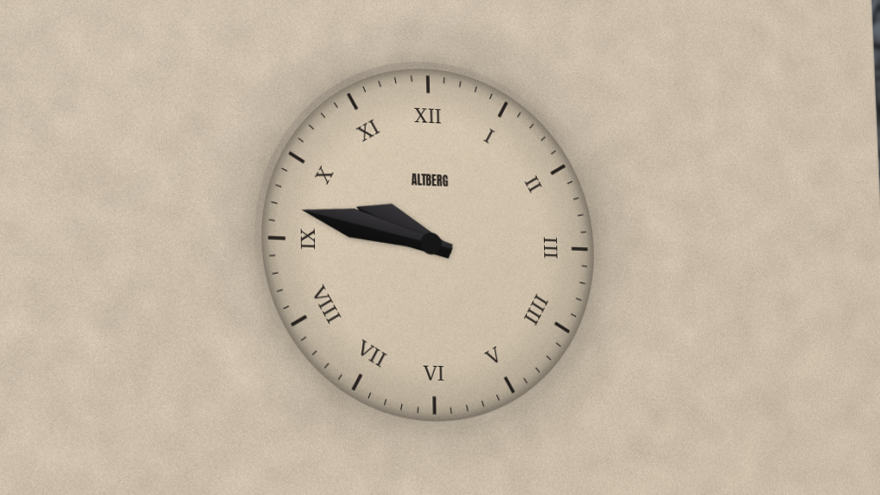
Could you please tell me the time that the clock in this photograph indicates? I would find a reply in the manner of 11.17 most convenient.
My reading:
9.47
